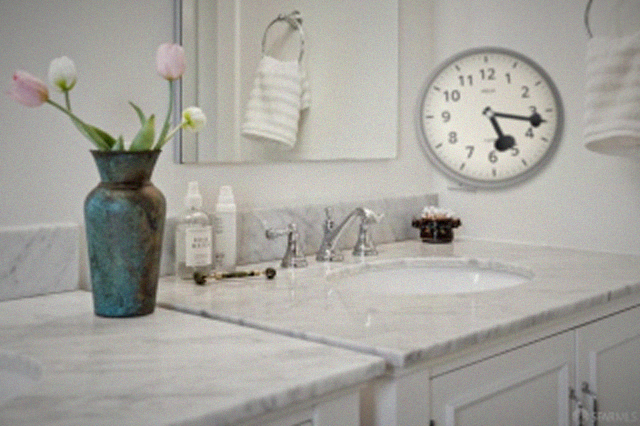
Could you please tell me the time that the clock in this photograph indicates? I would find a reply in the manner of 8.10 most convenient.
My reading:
5.17
